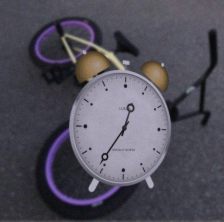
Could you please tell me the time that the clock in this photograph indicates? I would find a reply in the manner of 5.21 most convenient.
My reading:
12.36
